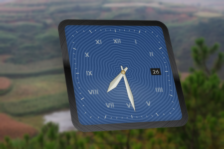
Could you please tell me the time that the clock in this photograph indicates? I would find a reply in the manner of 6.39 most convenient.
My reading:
7.29
